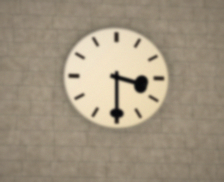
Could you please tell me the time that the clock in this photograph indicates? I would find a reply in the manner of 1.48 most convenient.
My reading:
3.30
